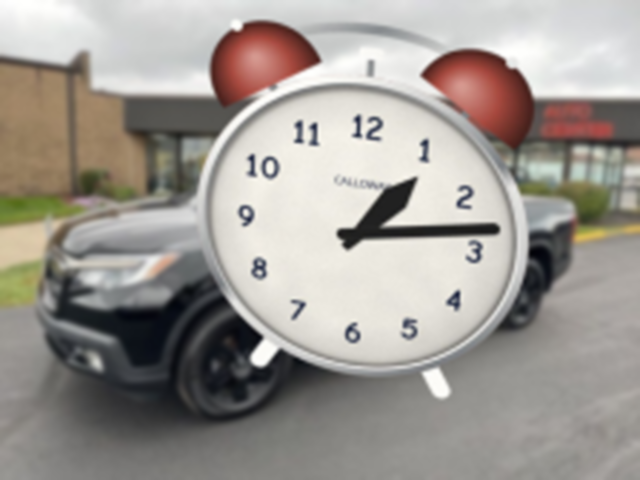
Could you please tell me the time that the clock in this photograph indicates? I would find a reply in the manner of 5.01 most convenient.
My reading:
1.13
